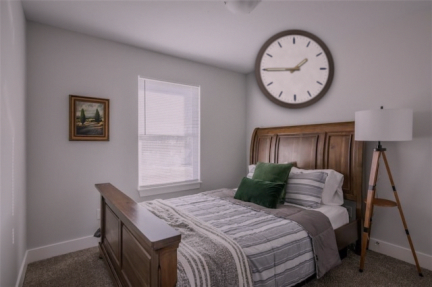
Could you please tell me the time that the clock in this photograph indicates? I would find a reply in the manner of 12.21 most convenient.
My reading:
1.45
